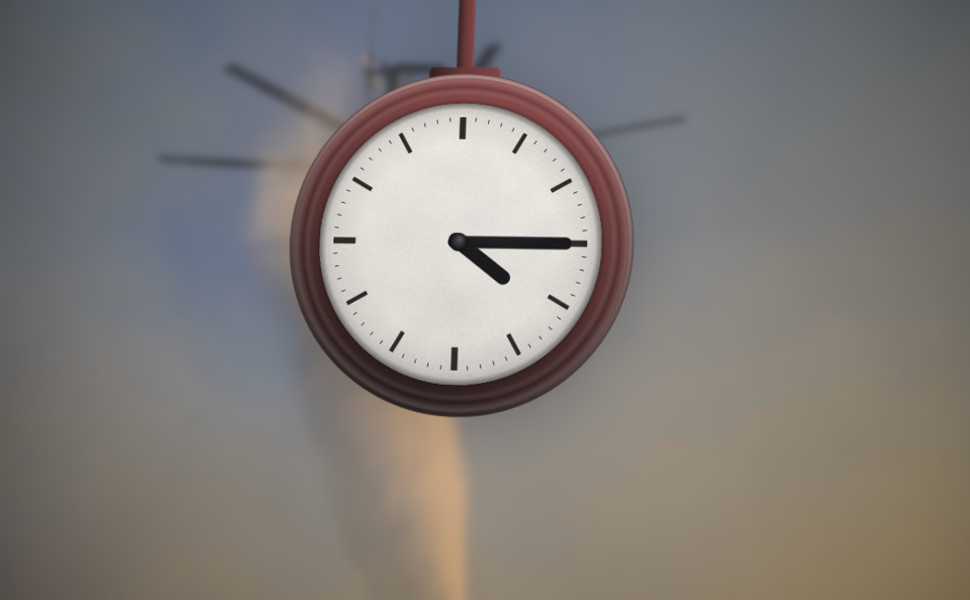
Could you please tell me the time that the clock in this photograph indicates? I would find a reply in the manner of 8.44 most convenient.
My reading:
4.15
